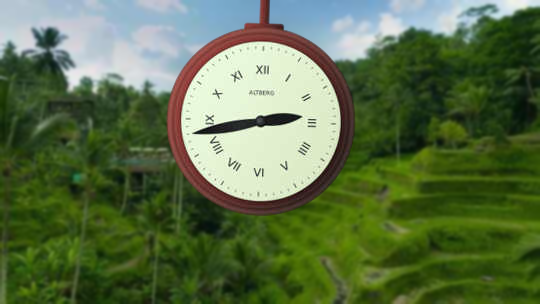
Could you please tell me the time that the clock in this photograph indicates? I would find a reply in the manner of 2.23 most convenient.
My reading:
2.43
